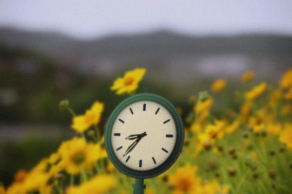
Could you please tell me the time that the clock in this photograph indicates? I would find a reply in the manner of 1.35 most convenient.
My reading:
8.37
